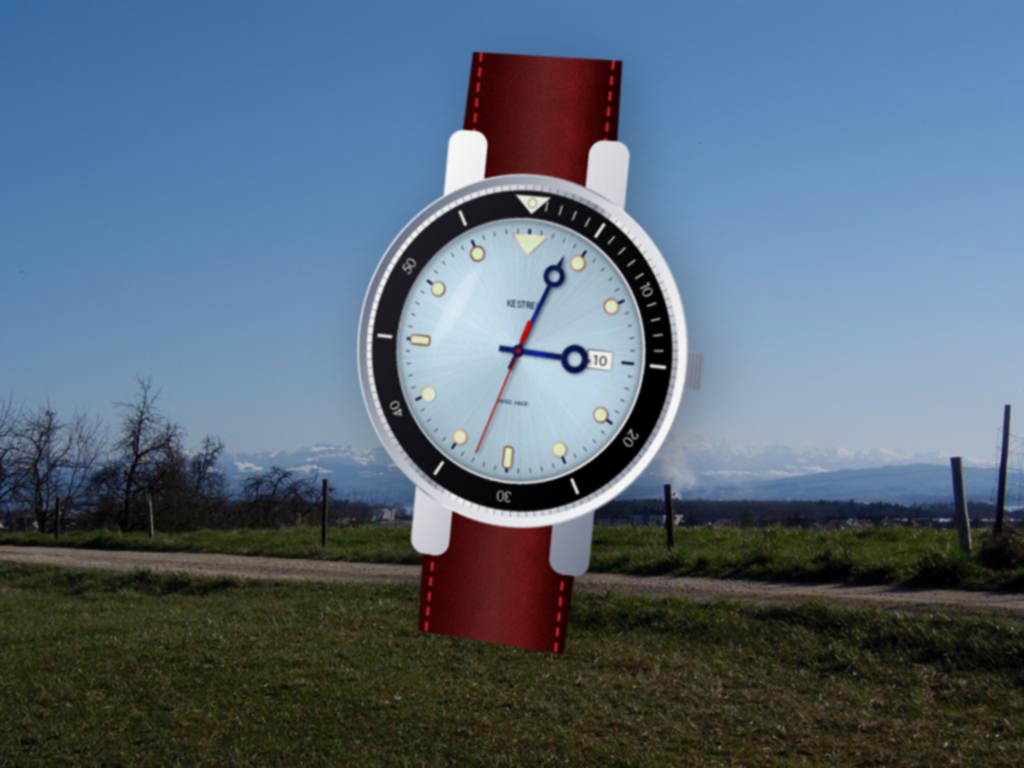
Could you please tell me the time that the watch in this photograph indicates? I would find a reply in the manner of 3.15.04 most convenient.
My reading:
3.03.33
